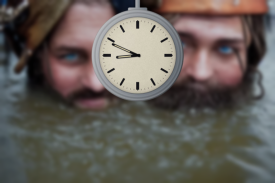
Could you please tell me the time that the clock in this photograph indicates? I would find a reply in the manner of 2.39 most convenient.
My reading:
8.49
